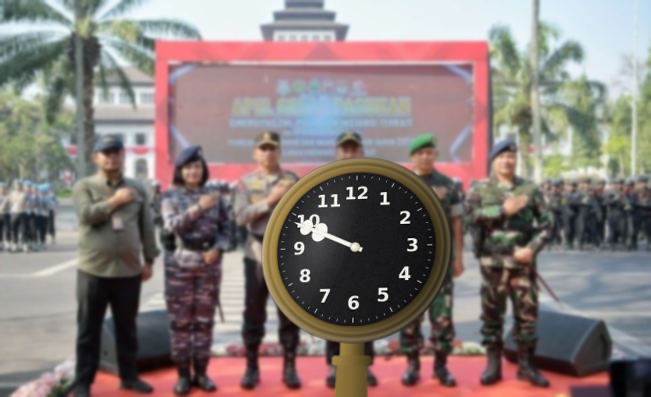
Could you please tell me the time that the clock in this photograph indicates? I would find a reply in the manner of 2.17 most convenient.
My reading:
9.49
